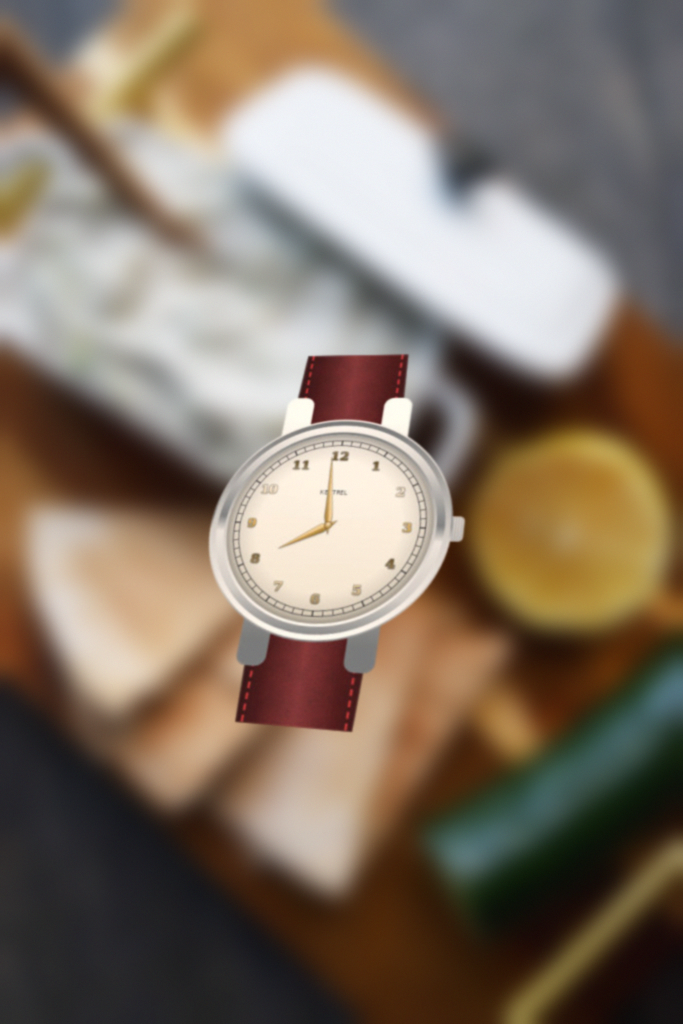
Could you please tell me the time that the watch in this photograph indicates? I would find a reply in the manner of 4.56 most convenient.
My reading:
7.59
